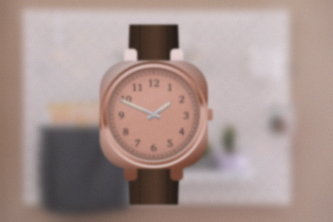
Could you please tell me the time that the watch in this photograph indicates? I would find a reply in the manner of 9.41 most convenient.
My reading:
1.49
